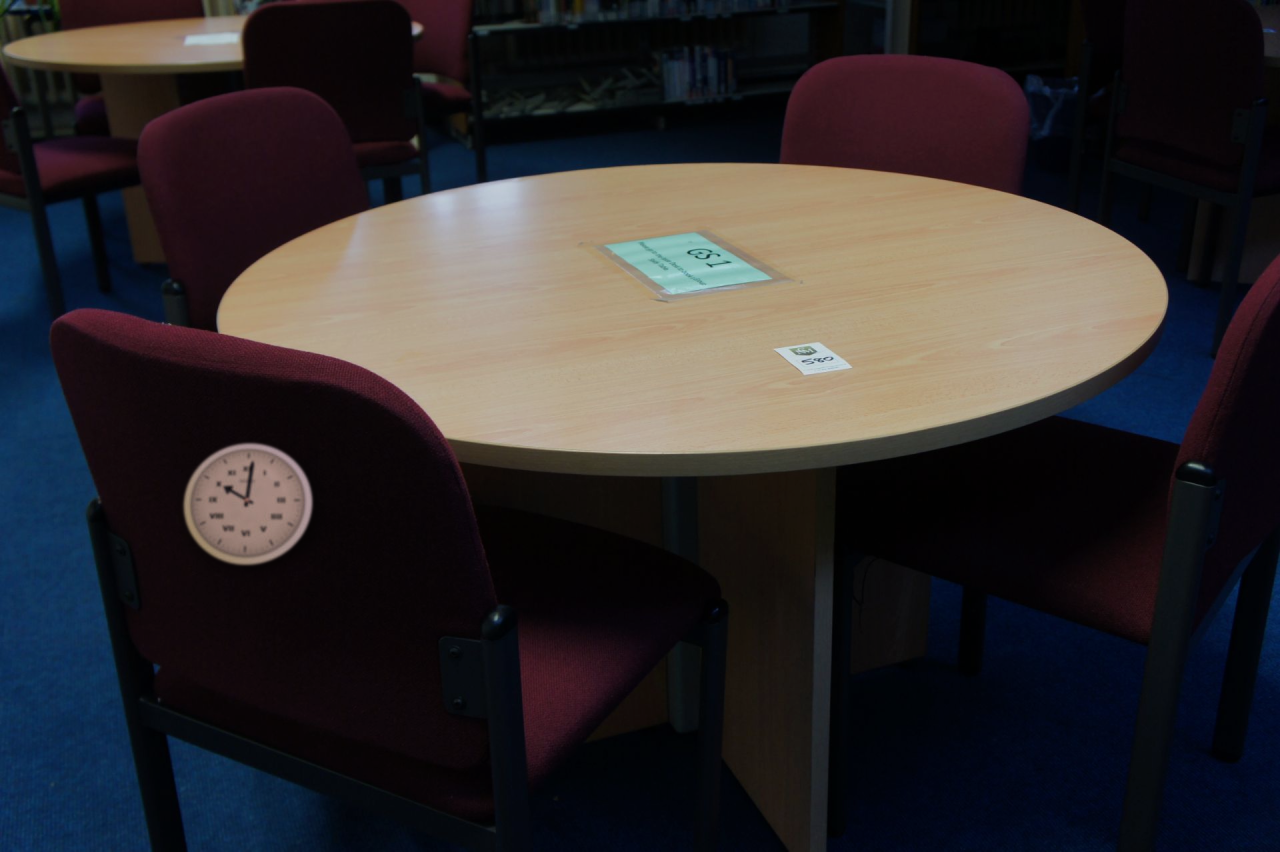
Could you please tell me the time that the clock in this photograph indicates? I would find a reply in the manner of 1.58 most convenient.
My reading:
10.01
